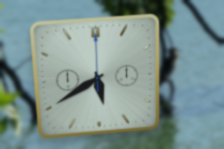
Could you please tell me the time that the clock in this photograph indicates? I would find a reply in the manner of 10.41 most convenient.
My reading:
5.40
